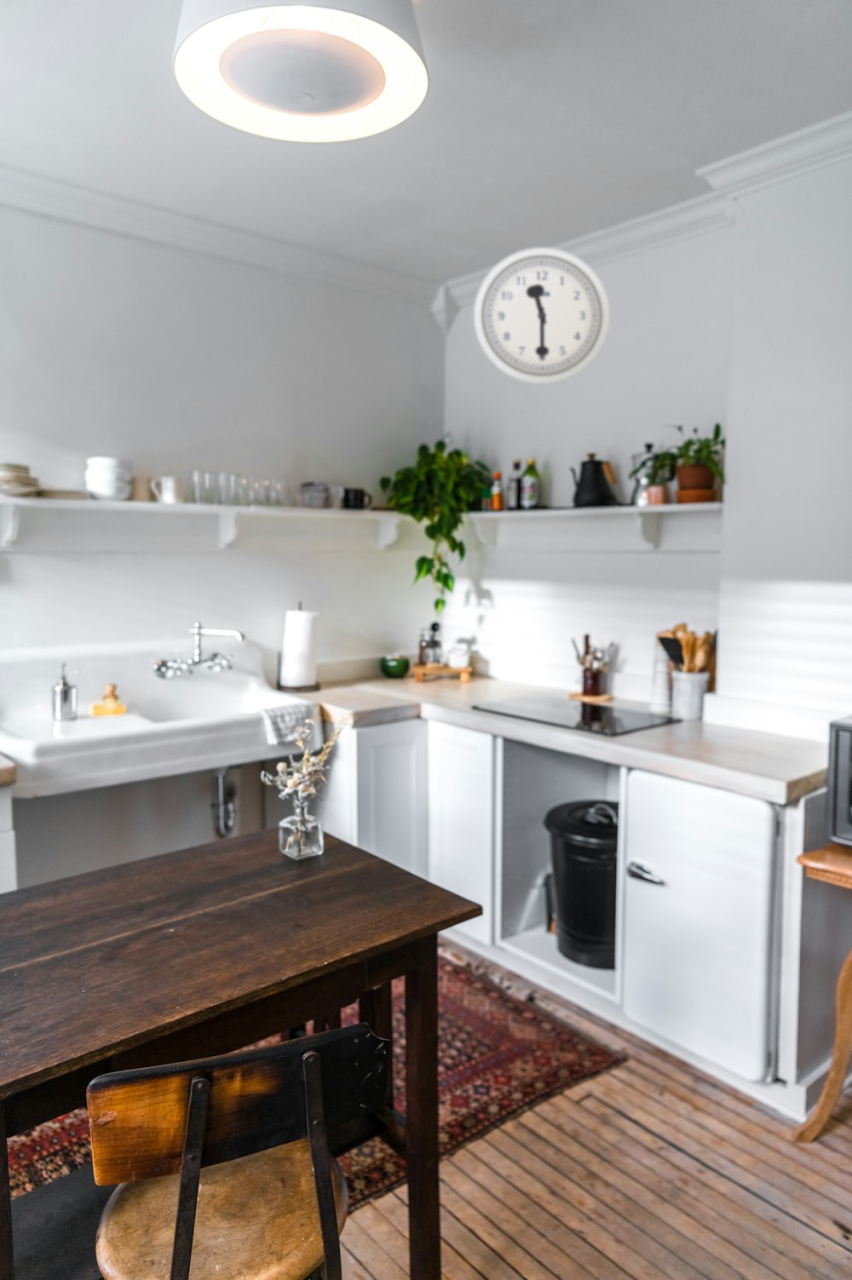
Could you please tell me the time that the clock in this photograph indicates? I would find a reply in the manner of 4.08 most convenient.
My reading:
11.30
